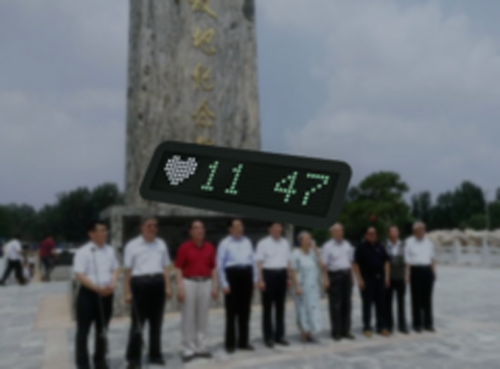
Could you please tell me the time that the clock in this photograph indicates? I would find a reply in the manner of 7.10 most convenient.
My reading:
11.47
